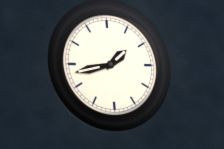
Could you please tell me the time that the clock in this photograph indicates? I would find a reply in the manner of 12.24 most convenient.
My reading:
1.43
